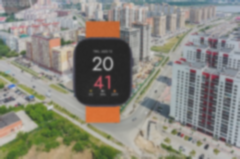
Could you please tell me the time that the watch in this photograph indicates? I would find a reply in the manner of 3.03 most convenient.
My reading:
20.41
